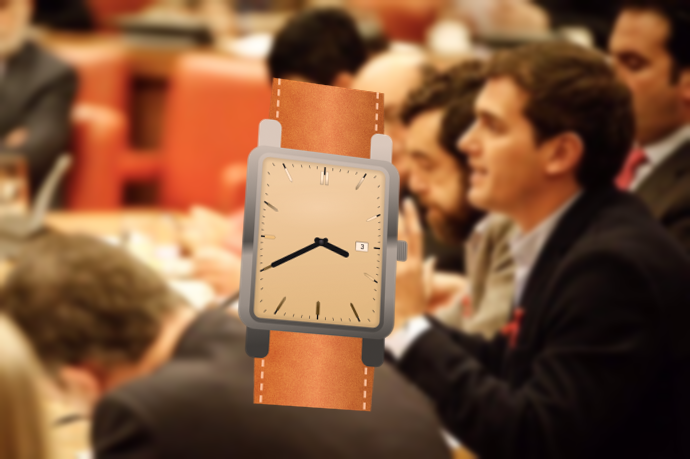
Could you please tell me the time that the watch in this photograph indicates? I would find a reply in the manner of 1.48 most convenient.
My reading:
3.40
